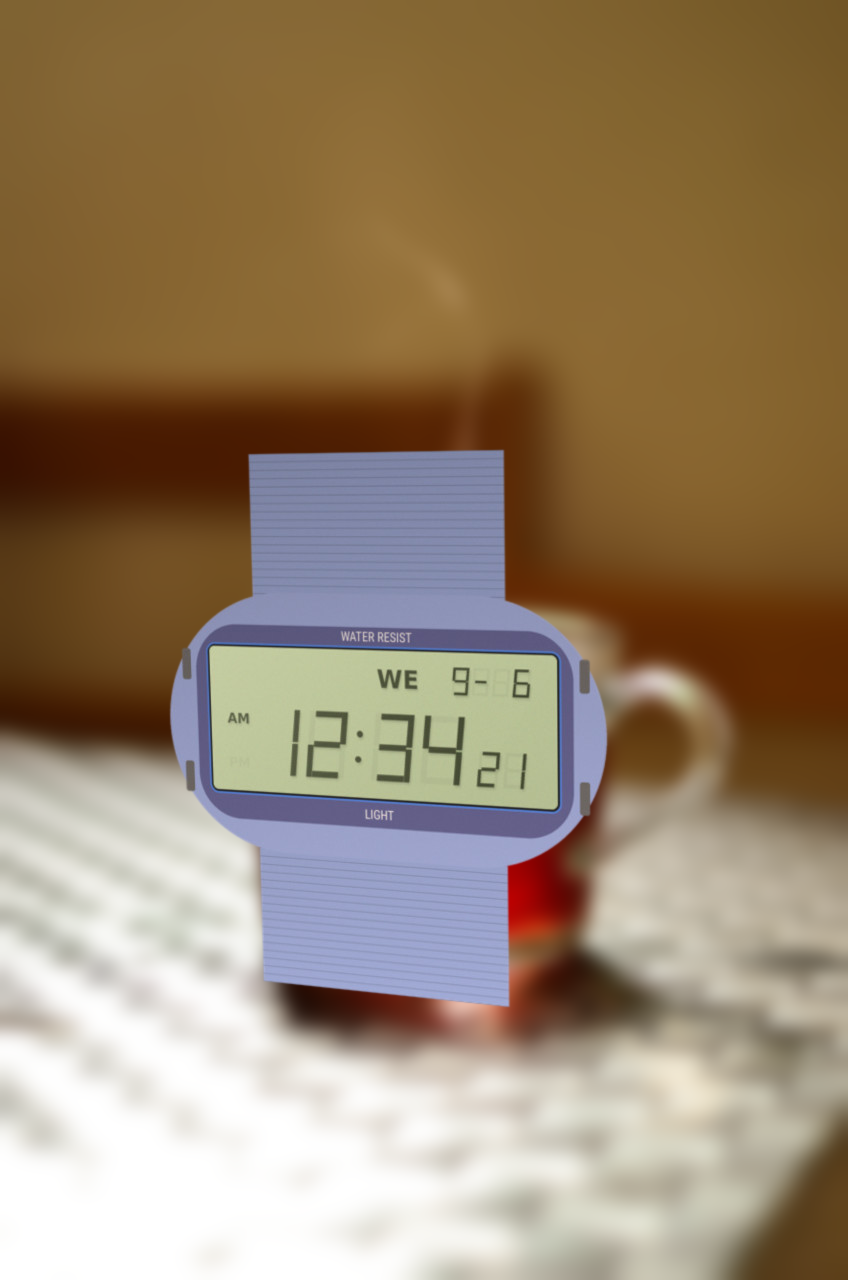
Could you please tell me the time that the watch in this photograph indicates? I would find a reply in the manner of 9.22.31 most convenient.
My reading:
12.34.21
